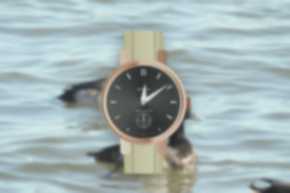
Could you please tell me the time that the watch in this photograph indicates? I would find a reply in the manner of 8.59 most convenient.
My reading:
12.09
